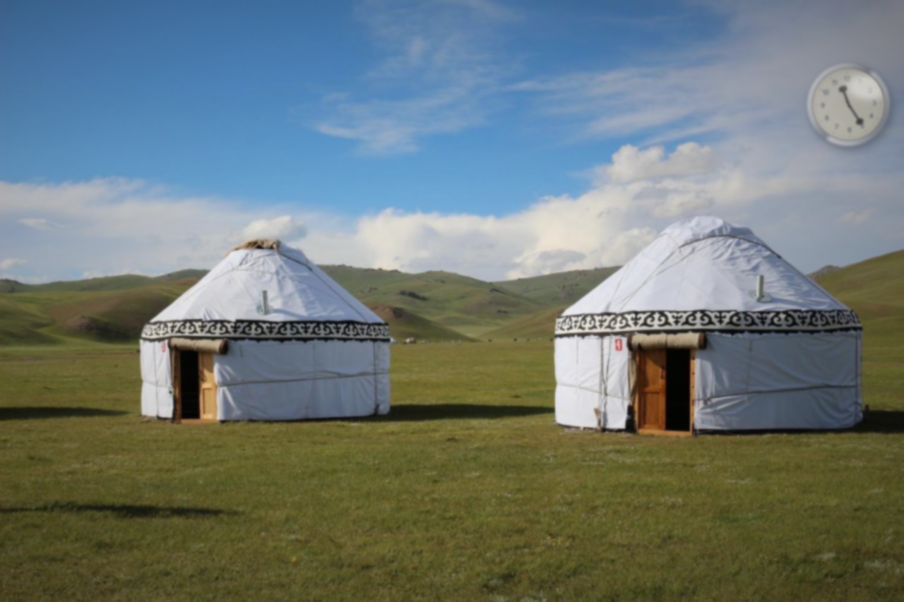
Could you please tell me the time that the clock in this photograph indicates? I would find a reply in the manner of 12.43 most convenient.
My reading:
11.25
